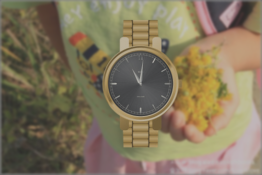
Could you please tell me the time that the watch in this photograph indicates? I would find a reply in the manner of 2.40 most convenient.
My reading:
11.01
